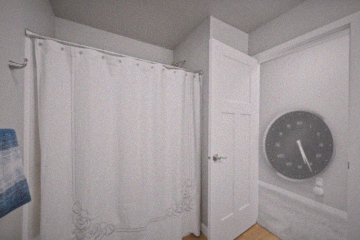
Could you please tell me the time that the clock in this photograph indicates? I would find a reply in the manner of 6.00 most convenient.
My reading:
5.26
